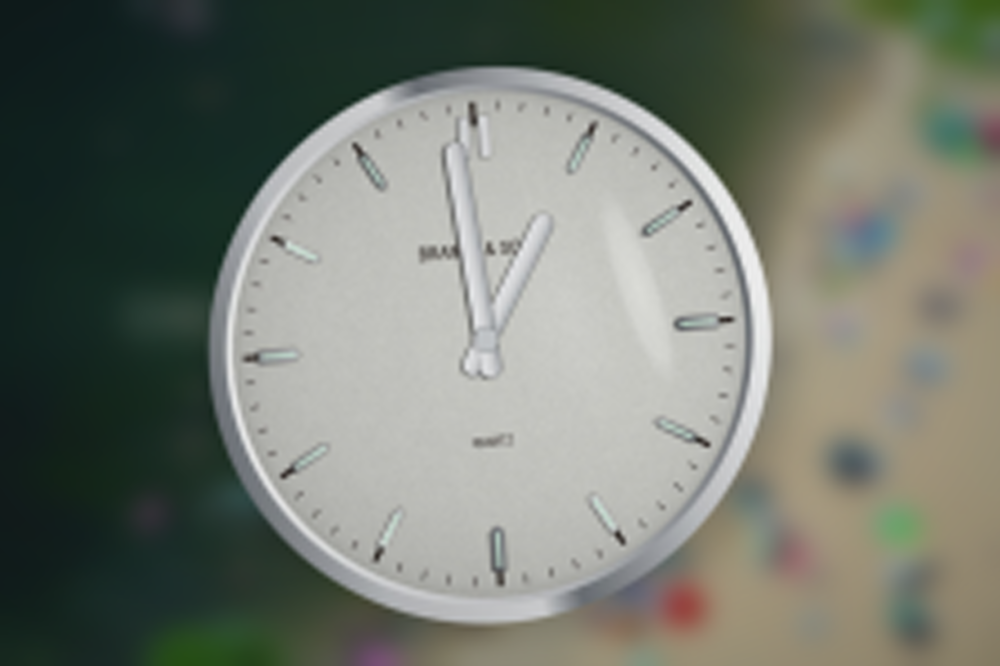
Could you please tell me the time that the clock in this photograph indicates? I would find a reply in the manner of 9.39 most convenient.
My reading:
12.59
